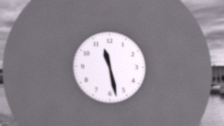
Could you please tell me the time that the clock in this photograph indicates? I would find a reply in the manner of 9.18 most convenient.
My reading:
11.28
